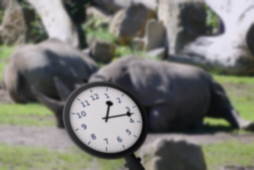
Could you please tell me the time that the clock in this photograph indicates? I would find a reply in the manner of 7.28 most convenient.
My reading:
1.17
